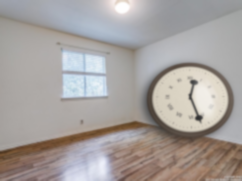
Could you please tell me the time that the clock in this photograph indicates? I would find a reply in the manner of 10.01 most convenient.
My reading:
12.27
